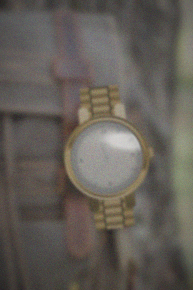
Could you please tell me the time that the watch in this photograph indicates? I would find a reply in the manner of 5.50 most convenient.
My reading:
11.36
